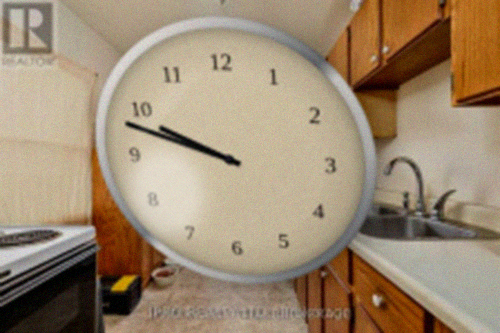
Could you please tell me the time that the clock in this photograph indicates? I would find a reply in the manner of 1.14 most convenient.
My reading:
9.48
